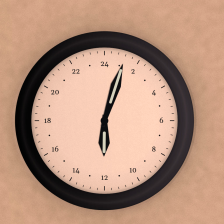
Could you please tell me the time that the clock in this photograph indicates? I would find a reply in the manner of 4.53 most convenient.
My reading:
12.03
